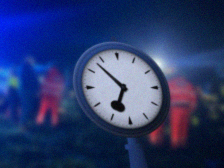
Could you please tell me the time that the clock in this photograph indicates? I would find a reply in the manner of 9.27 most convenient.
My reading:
6.53
